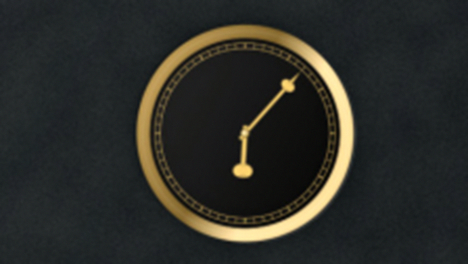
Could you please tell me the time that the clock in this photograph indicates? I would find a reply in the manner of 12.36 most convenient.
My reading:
6.07
